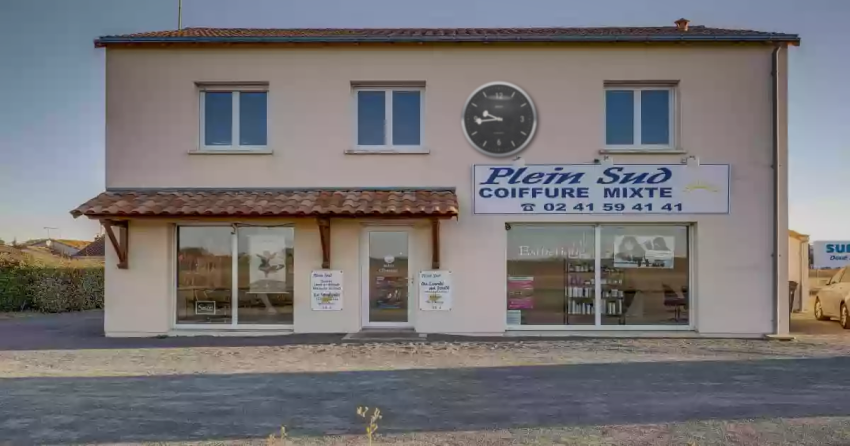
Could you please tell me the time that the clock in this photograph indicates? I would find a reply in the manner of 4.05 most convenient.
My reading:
9.44
